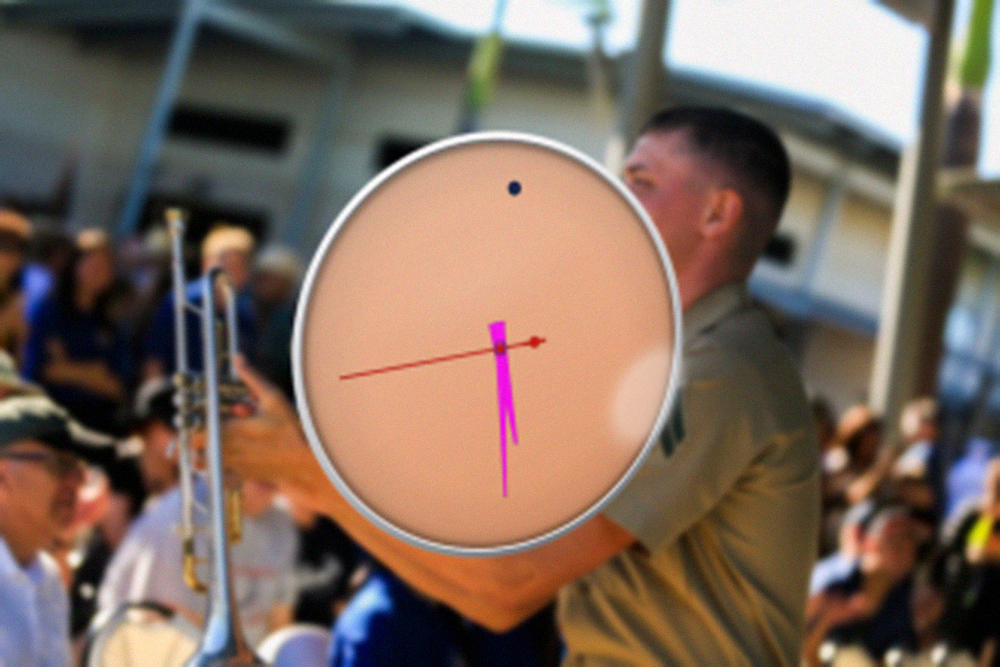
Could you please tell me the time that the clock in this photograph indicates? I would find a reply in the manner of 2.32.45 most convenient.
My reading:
5.28.43
